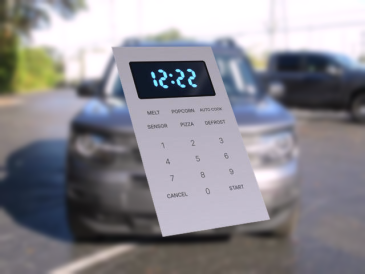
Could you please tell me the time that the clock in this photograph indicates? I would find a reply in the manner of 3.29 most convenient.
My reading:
12.22
